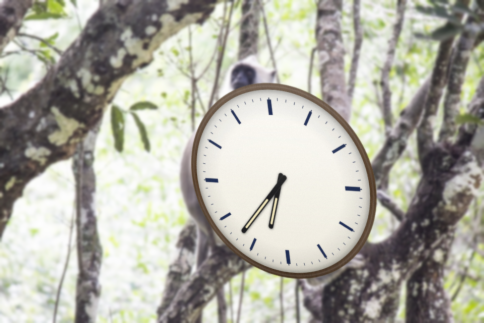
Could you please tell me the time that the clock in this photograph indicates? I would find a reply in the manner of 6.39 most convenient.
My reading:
6.37
